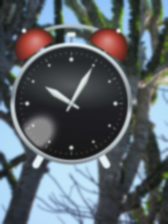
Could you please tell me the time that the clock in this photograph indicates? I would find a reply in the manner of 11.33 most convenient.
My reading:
10.05
